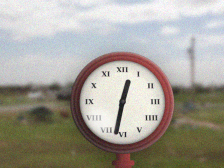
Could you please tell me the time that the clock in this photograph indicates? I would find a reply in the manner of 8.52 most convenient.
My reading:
12.32
